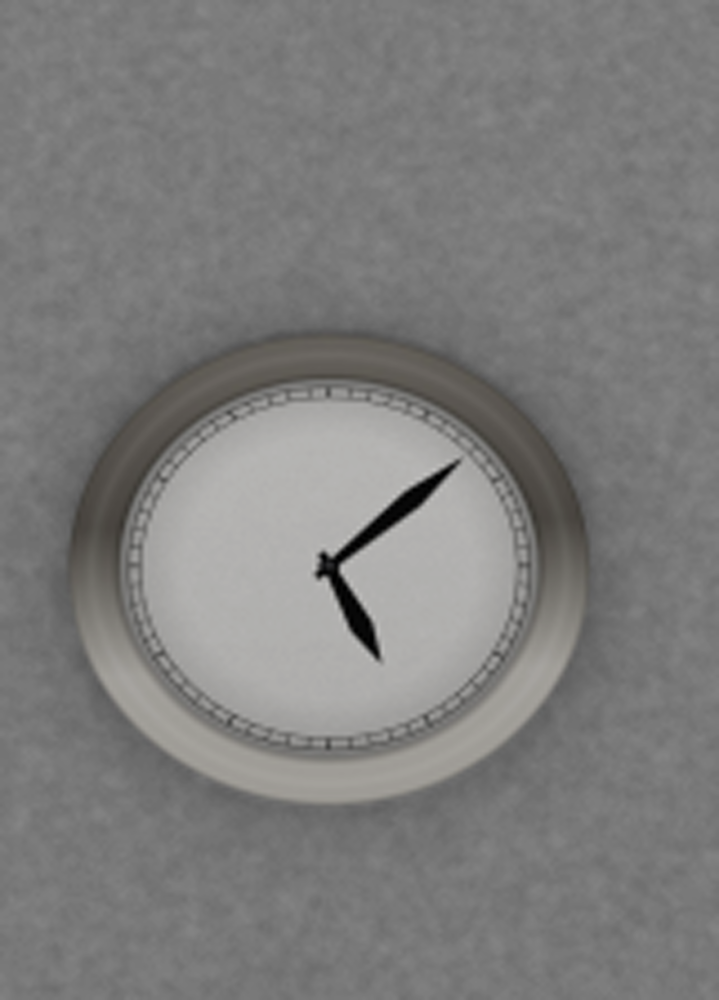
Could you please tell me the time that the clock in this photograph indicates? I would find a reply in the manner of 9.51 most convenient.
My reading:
5.08
